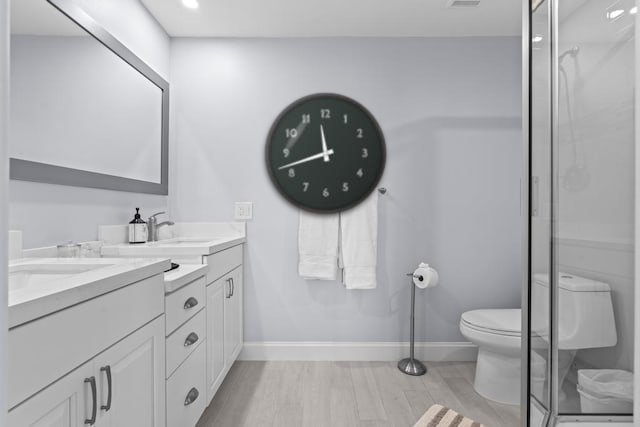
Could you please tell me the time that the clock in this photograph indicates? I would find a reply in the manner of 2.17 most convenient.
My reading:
11.42
